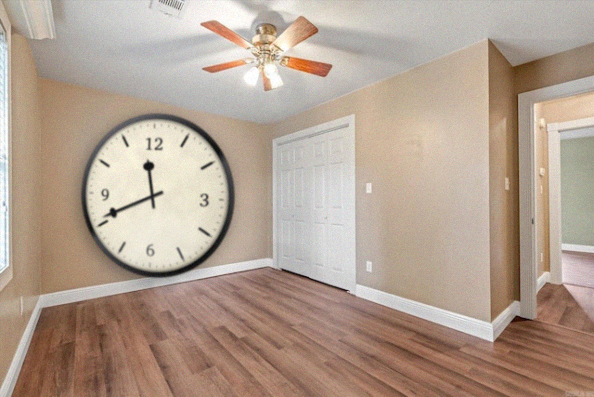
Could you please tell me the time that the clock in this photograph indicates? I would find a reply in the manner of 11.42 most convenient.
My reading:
11.41
